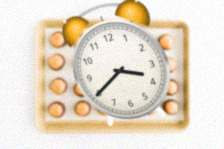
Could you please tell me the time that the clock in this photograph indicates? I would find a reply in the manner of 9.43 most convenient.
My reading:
3.40
